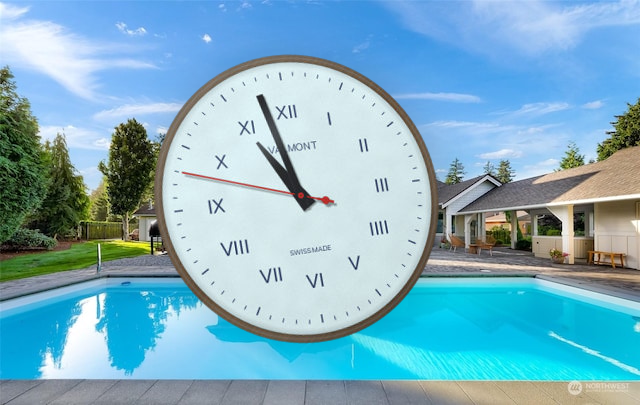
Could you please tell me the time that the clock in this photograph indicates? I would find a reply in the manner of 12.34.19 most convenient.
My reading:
10.57.48
